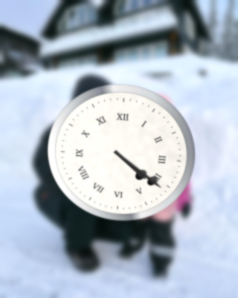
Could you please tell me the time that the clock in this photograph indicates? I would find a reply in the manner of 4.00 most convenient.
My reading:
4.21
